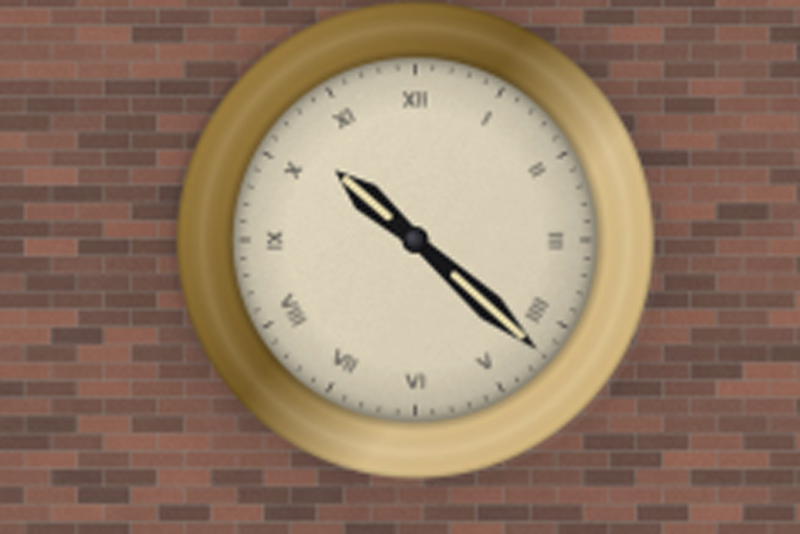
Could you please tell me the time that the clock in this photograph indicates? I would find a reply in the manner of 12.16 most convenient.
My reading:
10.22
